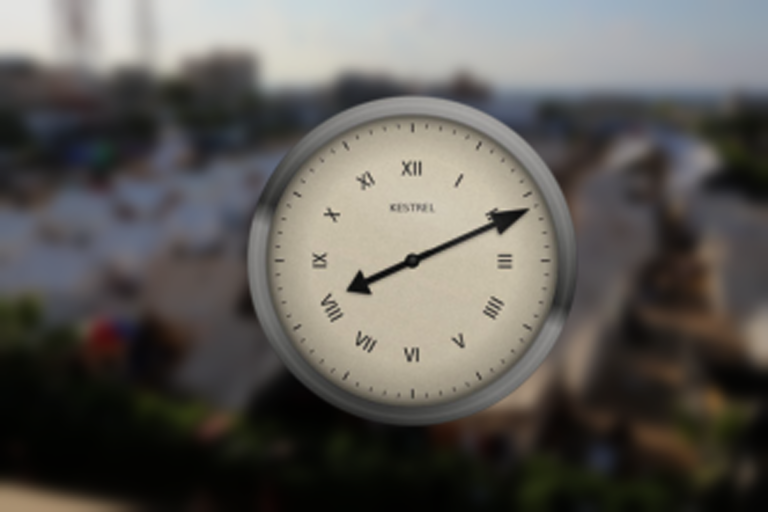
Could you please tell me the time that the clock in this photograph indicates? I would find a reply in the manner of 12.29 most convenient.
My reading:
8.11
